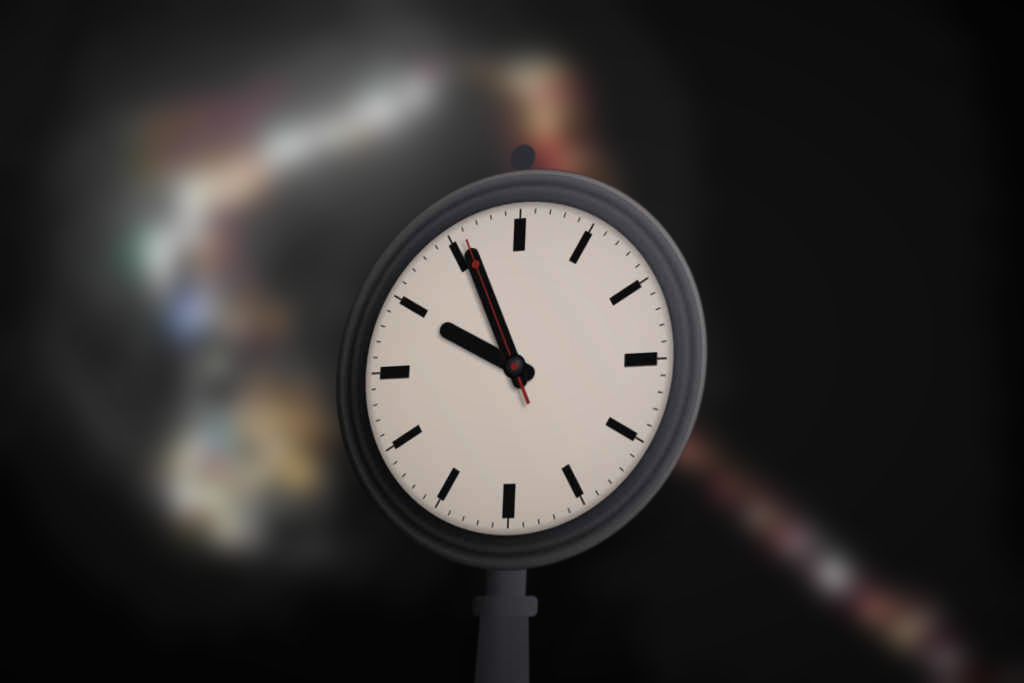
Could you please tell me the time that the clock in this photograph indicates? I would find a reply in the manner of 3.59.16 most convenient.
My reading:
9.55.56
